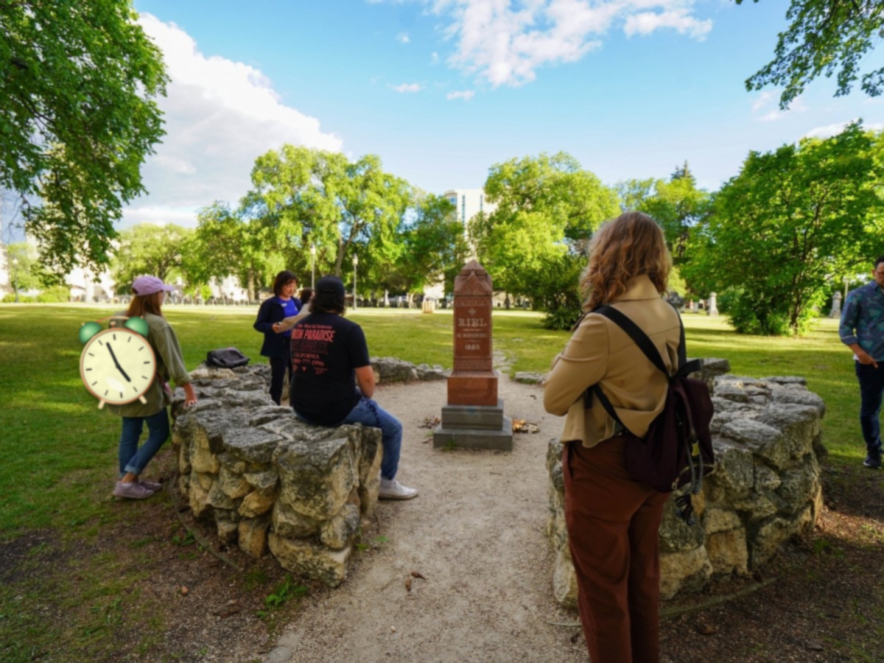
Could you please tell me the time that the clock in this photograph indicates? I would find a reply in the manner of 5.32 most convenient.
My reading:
4.57
